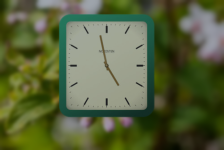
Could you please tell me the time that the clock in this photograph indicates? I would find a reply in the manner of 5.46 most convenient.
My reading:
4.58
